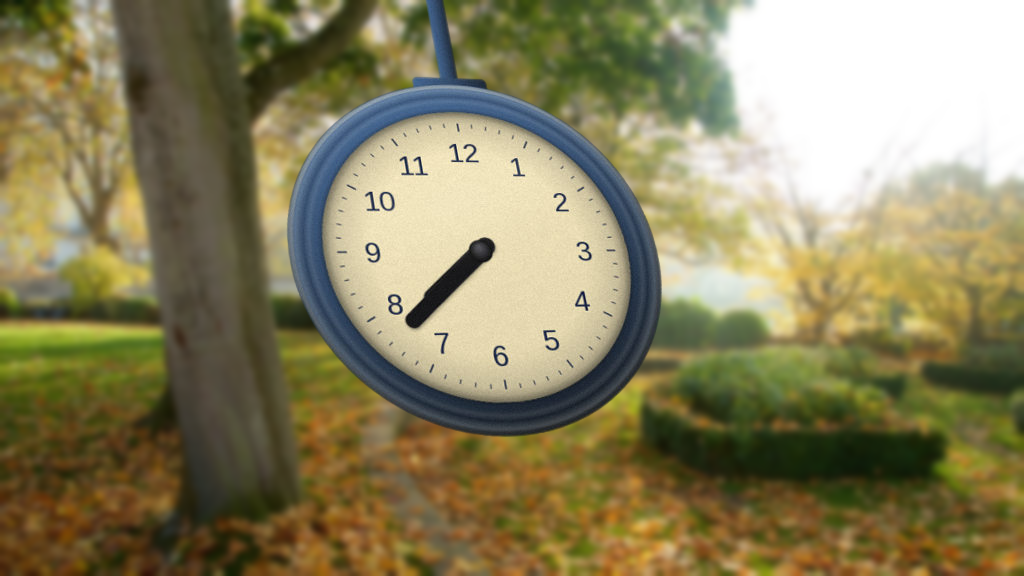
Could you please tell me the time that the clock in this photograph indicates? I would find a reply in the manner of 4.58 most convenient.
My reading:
7.38
